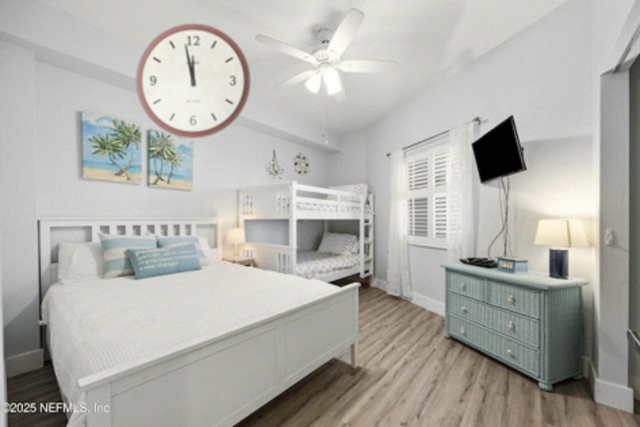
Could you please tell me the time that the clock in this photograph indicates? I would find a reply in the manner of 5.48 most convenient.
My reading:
11.58
